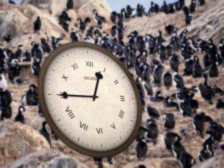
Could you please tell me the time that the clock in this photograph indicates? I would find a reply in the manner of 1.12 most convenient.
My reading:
12.45
